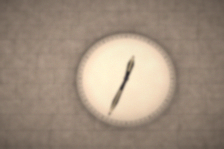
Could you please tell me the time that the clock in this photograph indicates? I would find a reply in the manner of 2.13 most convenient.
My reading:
12.34
